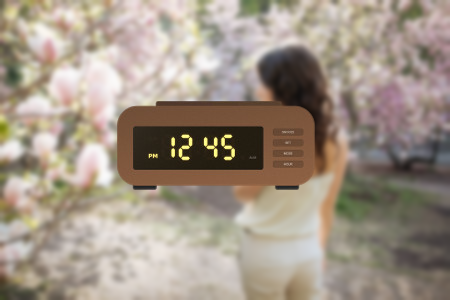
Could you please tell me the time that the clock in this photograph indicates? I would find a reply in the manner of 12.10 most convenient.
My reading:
12.45
